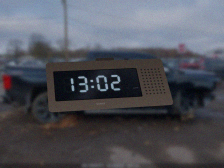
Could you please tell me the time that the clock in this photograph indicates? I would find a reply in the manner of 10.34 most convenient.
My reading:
13.02
